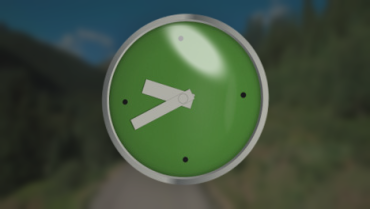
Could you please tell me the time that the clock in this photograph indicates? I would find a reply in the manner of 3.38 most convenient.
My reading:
9.41
